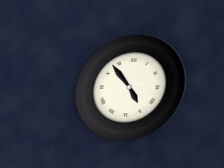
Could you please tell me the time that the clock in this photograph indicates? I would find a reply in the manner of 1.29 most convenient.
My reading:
4.53
